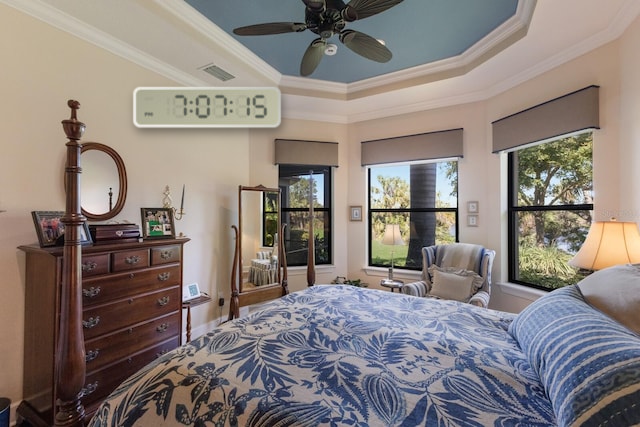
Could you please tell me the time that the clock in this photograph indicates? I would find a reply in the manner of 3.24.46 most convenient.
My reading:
7.07.15
